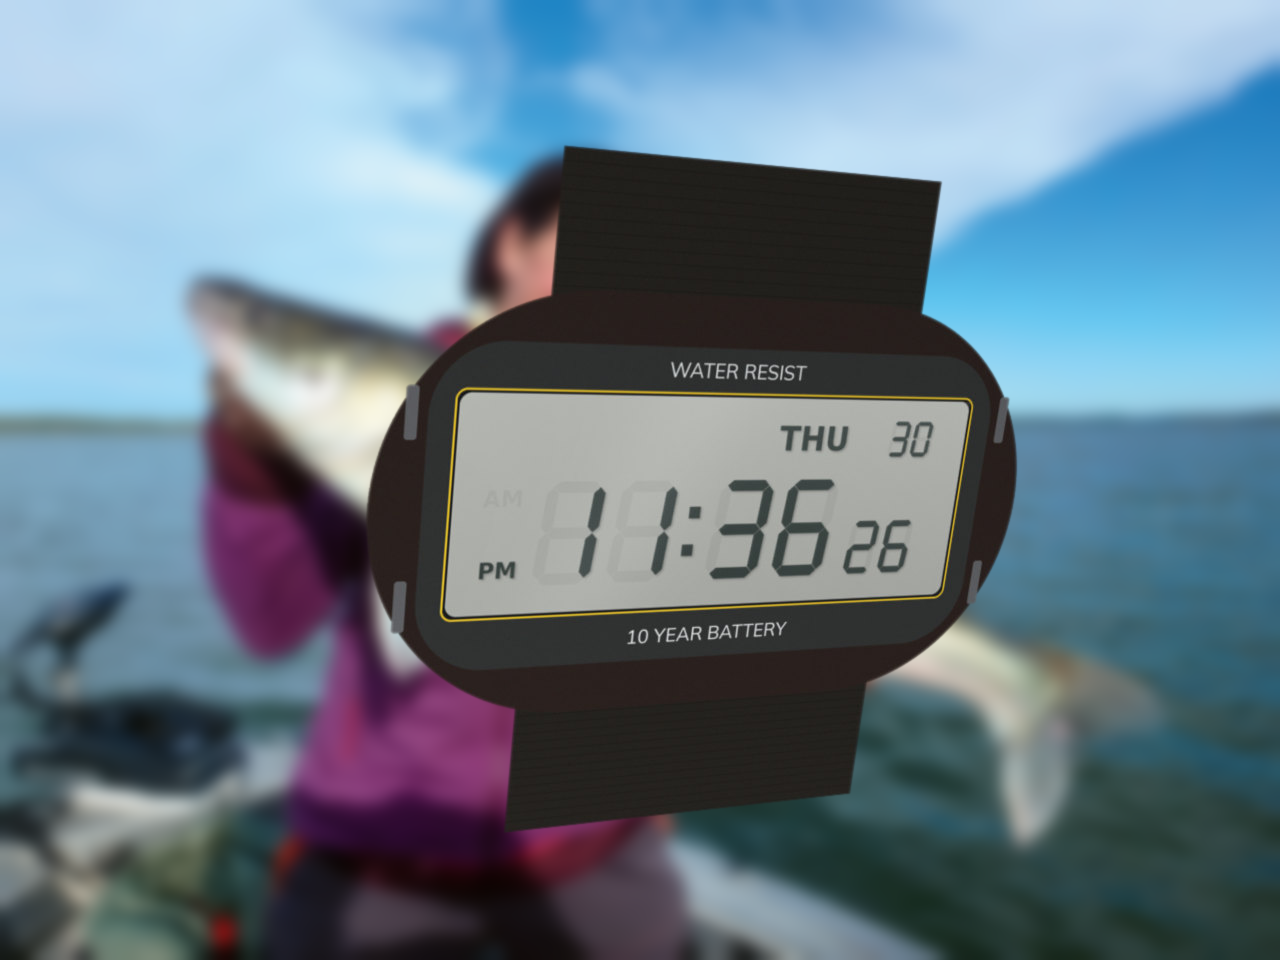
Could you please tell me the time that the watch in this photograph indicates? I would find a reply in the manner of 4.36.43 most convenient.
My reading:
11.36.26
